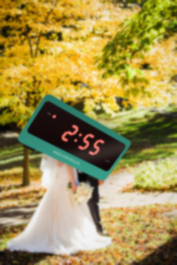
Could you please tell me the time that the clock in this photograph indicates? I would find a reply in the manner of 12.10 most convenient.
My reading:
2.55
